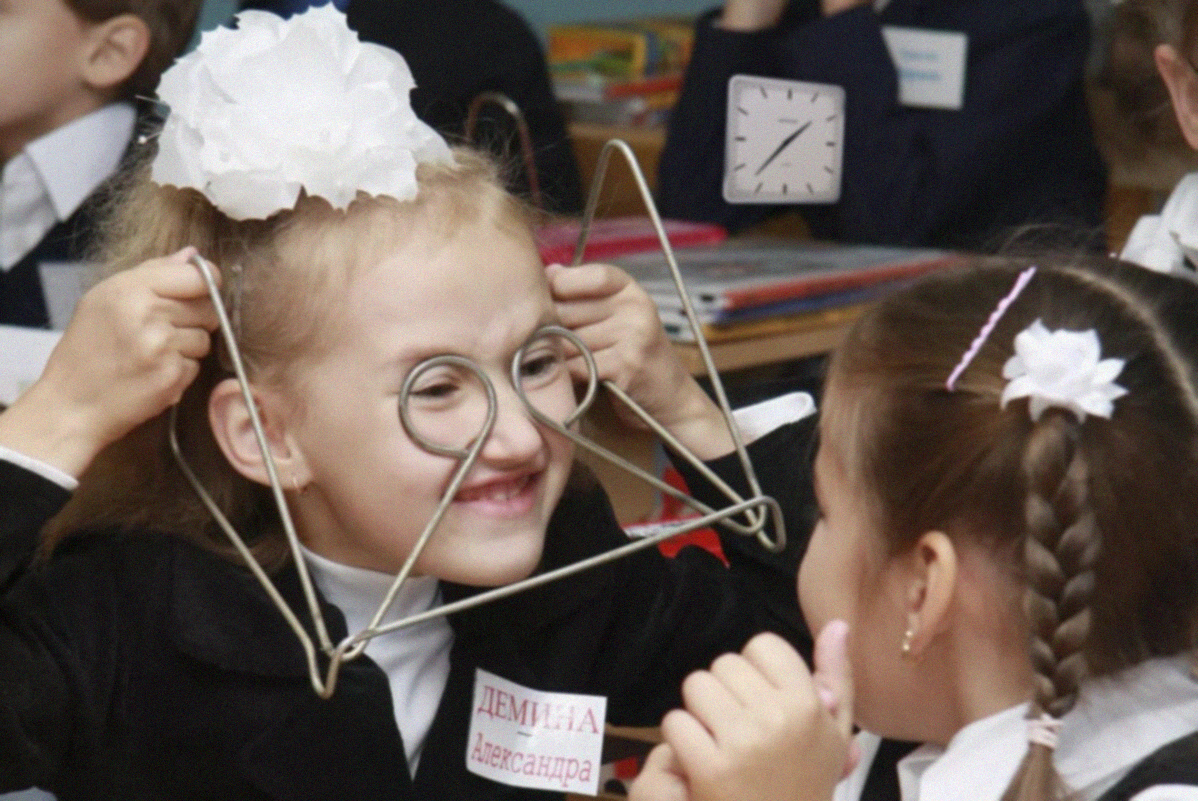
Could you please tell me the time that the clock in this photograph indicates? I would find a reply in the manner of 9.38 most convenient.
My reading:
1.37
